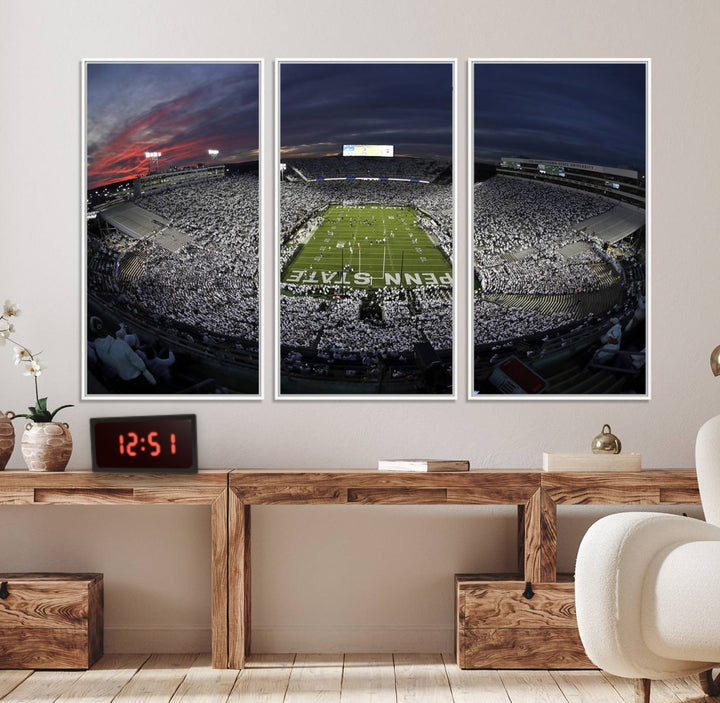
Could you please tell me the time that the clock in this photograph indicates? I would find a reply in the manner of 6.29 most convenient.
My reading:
12.51
